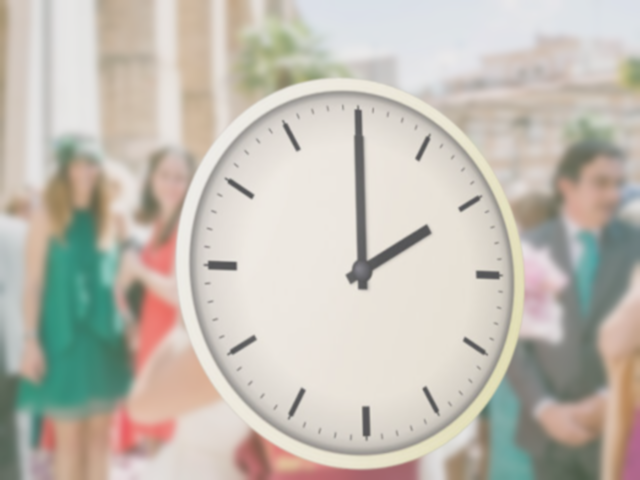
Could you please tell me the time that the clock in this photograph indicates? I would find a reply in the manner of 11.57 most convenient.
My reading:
2.00
